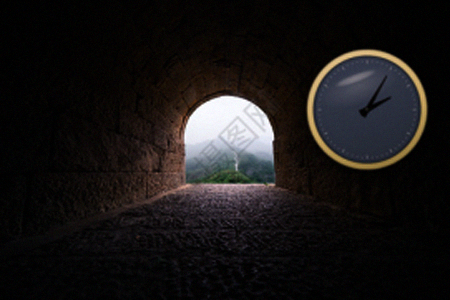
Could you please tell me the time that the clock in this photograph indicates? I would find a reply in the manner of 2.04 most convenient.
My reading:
2.05
